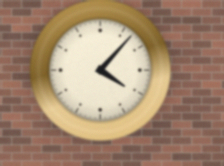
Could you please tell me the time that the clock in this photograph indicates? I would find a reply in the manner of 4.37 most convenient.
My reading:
4.07
